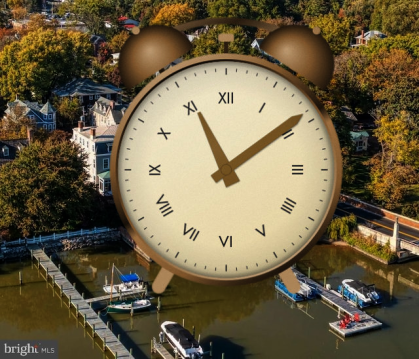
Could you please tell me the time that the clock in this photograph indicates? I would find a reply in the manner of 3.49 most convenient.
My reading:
11.09
